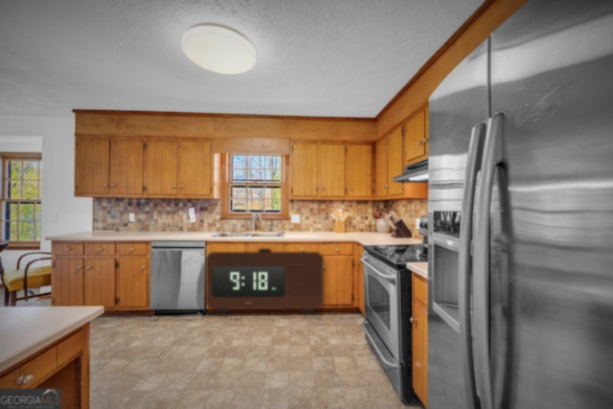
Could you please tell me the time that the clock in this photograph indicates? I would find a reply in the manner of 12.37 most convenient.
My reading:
9.18
